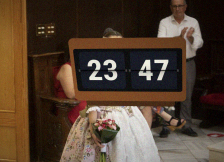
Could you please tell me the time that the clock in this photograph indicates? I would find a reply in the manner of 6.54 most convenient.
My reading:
23.47
